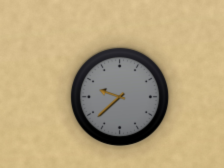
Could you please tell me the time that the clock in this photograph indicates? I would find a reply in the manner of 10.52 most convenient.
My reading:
9.38
